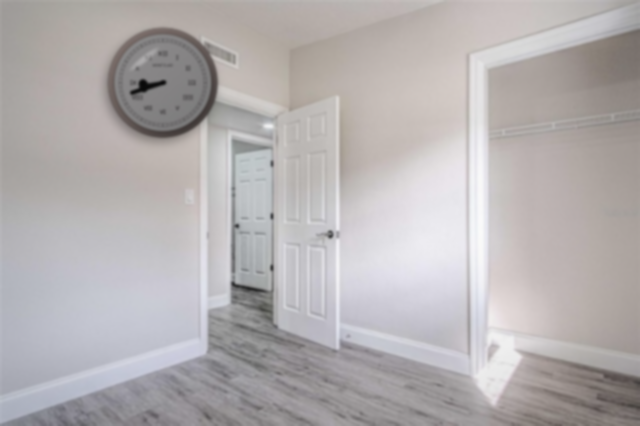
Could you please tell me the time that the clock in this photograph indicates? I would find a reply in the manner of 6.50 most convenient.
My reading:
8.42
